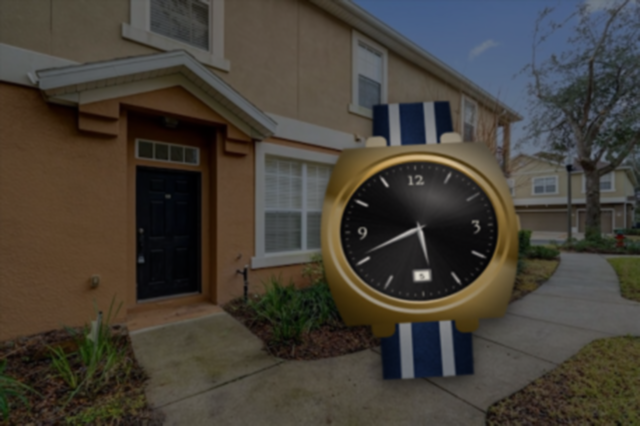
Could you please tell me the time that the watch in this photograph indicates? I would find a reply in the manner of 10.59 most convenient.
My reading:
5.41
